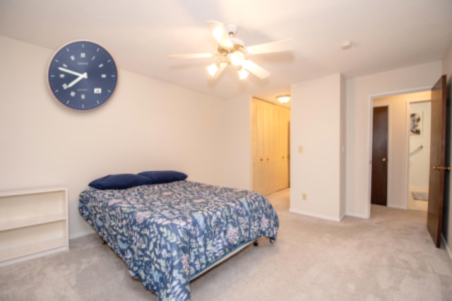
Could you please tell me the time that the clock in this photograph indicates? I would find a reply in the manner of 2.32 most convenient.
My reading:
7.48
